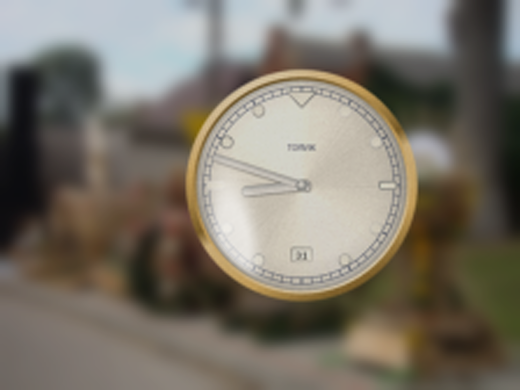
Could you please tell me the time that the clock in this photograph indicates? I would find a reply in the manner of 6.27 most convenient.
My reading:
8.48
